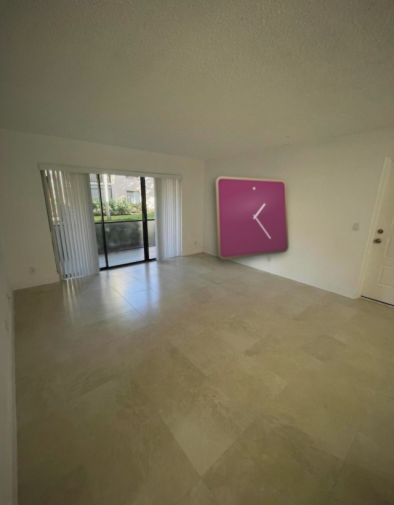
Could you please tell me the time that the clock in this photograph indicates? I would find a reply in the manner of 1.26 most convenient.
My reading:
1.24
